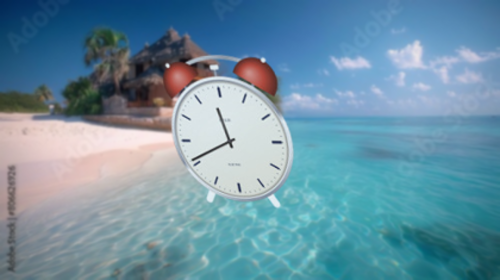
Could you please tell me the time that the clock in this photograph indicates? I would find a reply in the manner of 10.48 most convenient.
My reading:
11.41
